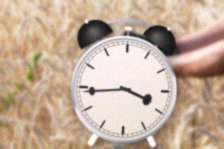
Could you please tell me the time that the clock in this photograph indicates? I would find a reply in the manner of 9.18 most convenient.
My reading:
3.44
